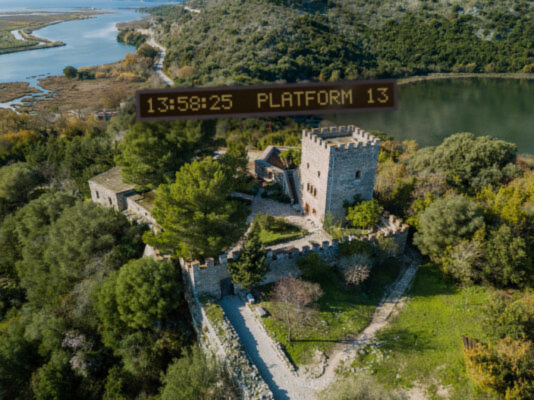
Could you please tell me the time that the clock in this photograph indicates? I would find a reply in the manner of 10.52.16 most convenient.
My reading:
13.58.25
